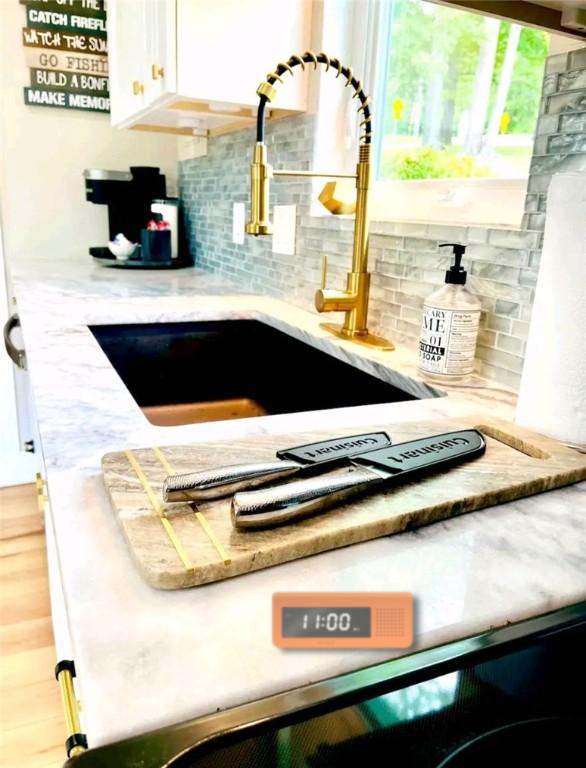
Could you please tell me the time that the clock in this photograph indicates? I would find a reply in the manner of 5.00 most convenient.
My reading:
11.00
